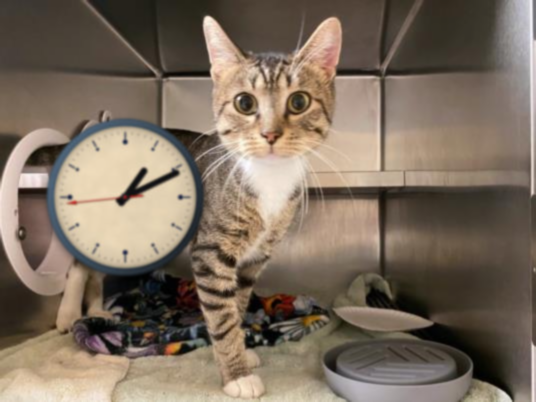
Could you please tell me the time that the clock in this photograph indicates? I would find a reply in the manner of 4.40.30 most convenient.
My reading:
1.10.44
